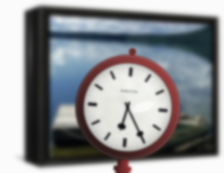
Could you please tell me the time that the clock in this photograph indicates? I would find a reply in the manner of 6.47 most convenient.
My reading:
6.25
